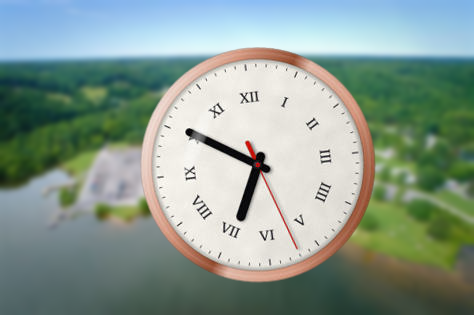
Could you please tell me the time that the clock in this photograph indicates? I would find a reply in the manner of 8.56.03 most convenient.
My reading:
6.50.27
